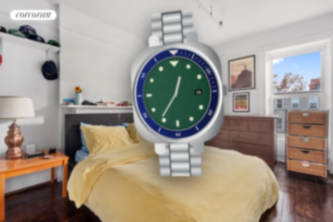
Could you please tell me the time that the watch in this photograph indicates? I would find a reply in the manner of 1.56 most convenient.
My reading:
12.36
